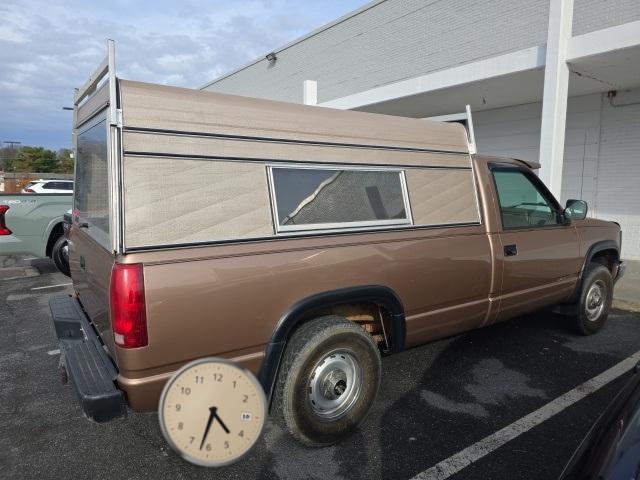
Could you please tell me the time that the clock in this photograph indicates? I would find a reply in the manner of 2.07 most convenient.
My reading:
4.32
